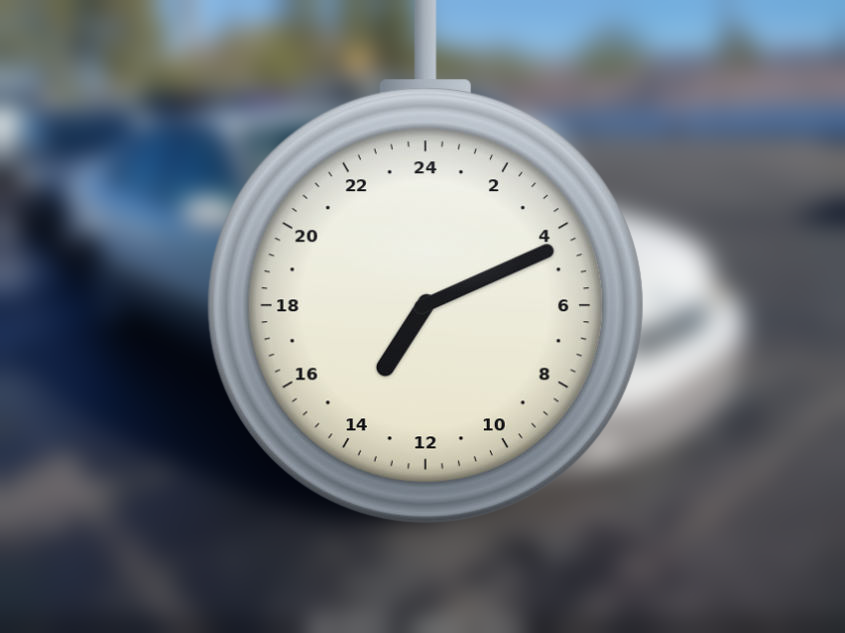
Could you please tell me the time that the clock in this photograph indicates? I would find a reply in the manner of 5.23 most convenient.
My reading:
14.11
